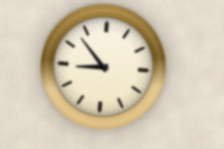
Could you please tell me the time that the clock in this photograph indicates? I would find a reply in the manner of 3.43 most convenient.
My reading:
8.53
